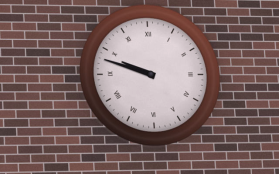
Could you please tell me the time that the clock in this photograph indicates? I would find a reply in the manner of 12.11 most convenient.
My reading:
9.48
